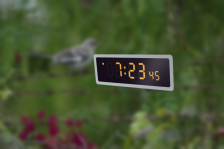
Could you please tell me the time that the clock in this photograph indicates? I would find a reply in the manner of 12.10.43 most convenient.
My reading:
7.23.45
